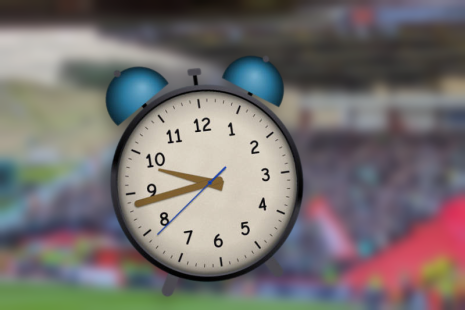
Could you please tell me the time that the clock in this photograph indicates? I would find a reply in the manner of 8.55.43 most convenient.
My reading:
9.43.39
